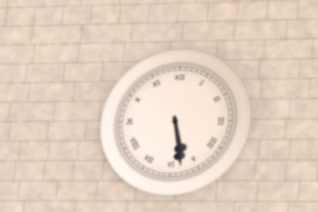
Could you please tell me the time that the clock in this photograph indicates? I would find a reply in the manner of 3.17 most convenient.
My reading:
5.28
